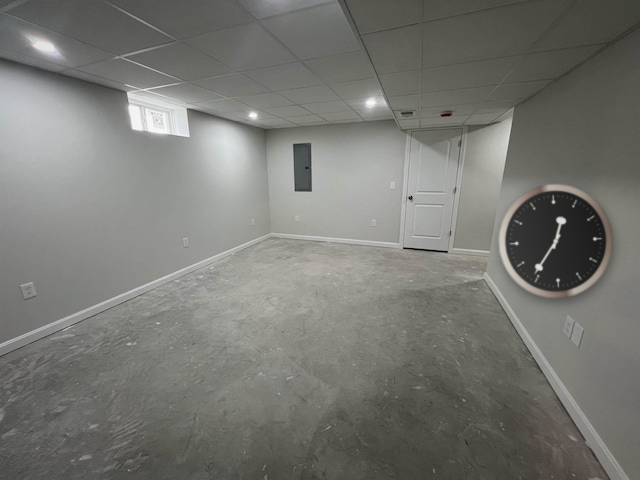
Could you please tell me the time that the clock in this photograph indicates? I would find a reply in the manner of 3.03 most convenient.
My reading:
12.36
